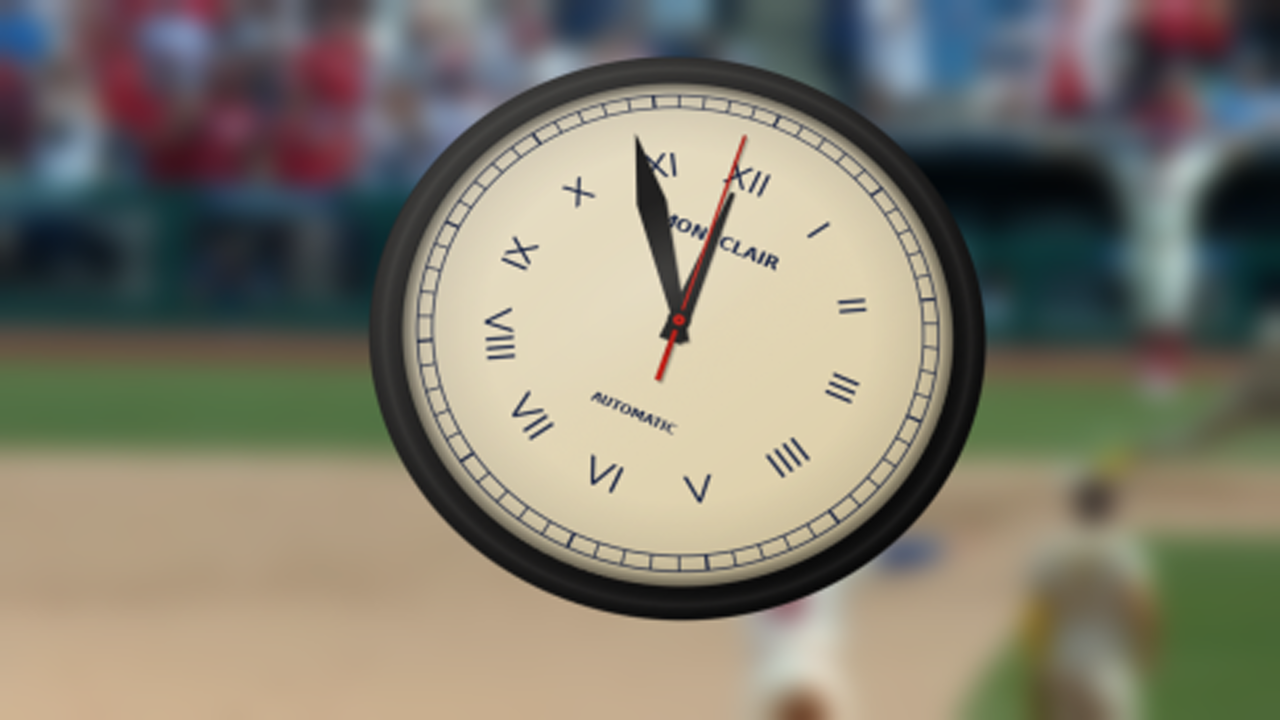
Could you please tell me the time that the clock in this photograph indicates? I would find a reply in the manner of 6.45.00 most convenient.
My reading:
11.53.59
